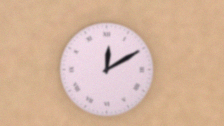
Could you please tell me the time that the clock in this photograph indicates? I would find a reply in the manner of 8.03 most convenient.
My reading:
12.10
